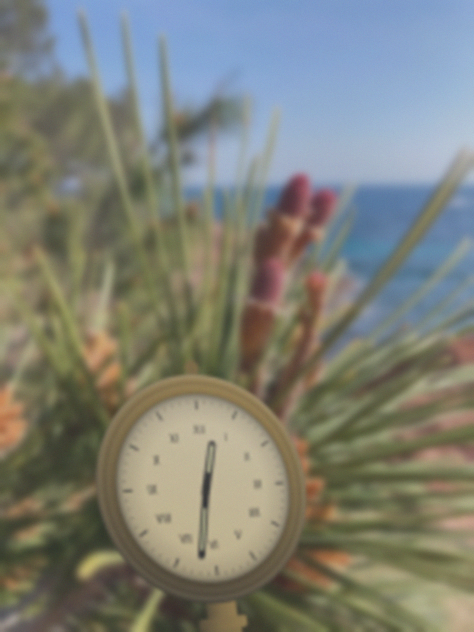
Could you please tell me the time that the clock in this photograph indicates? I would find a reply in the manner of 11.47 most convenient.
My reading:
12.32
